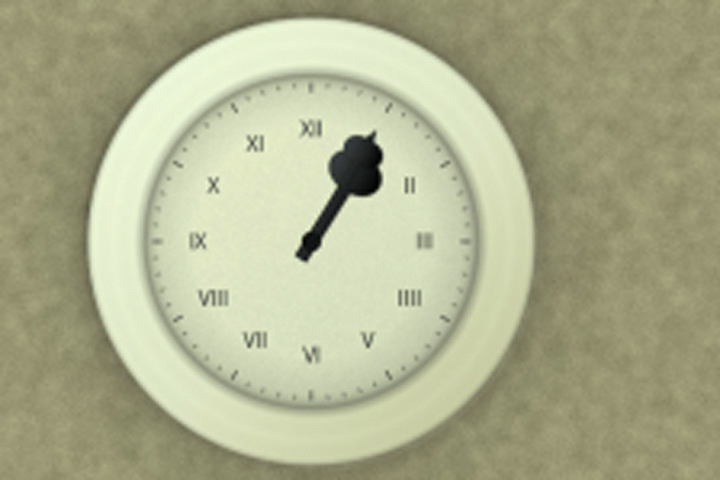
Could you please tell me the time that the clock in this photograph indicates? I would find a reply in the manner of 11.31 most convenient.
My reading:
1.05
